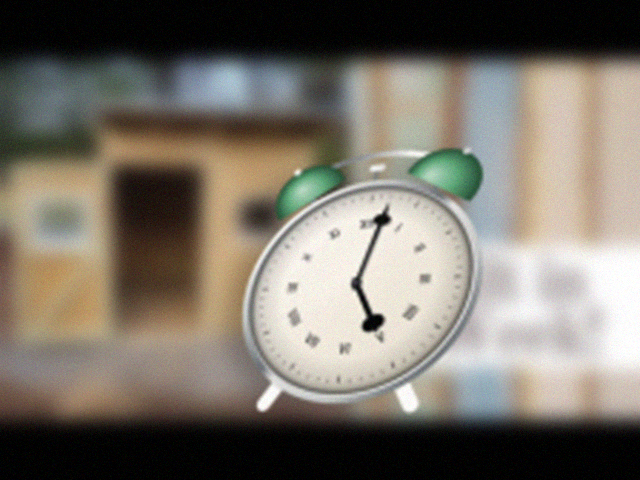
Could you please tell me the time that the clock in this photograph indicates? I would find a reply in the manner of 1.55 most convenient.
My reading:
5.02
